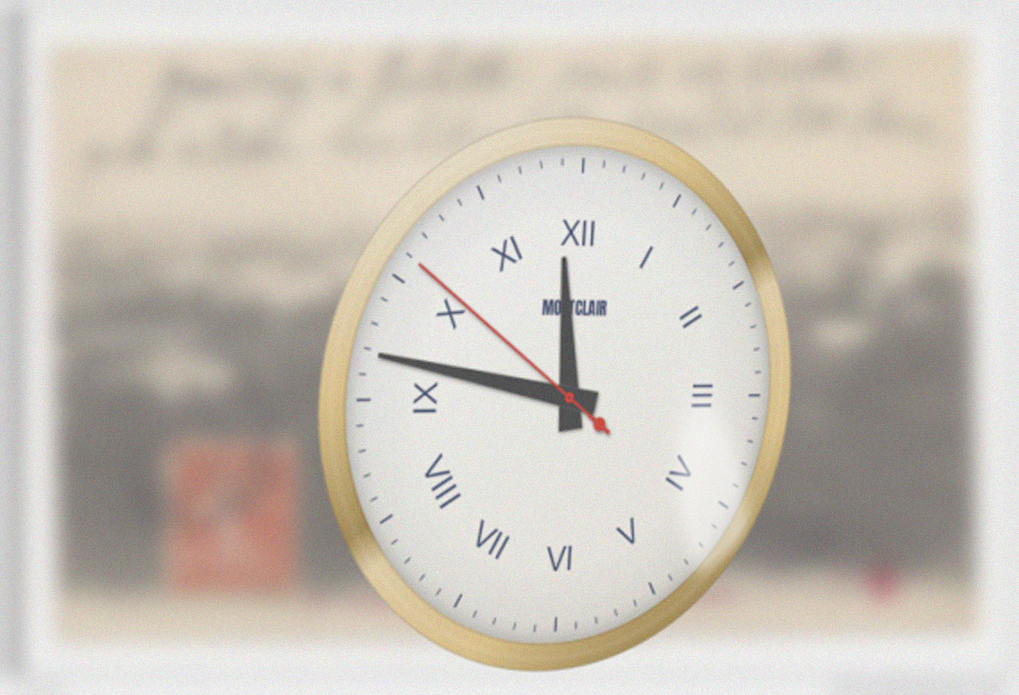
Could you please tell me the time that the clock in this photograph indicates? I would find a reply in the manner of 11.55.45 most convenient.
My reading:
11.46.51
